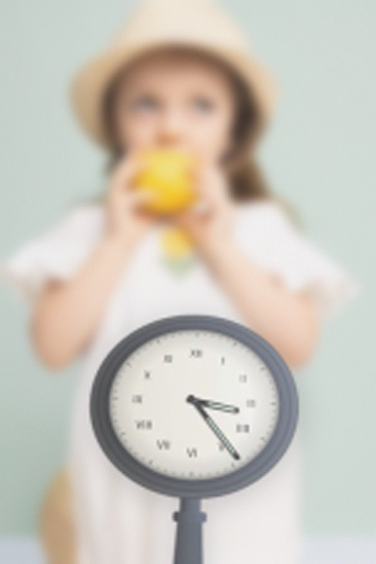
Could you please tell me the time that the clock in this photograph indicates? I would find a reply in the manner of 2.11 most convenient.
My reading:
3.24
